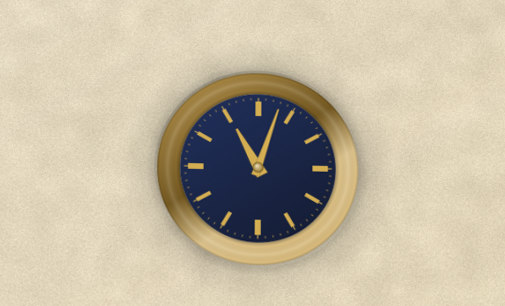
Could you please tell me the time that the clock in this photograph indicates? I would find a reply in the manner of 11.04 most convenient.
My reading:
11.03
